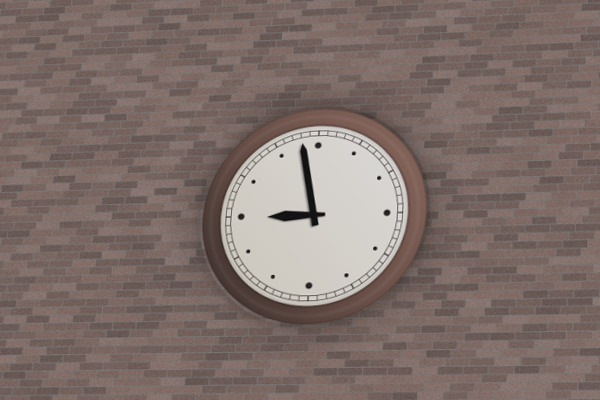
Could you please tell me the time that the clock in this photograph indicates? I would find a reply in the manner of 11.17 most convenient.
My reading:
8.58
